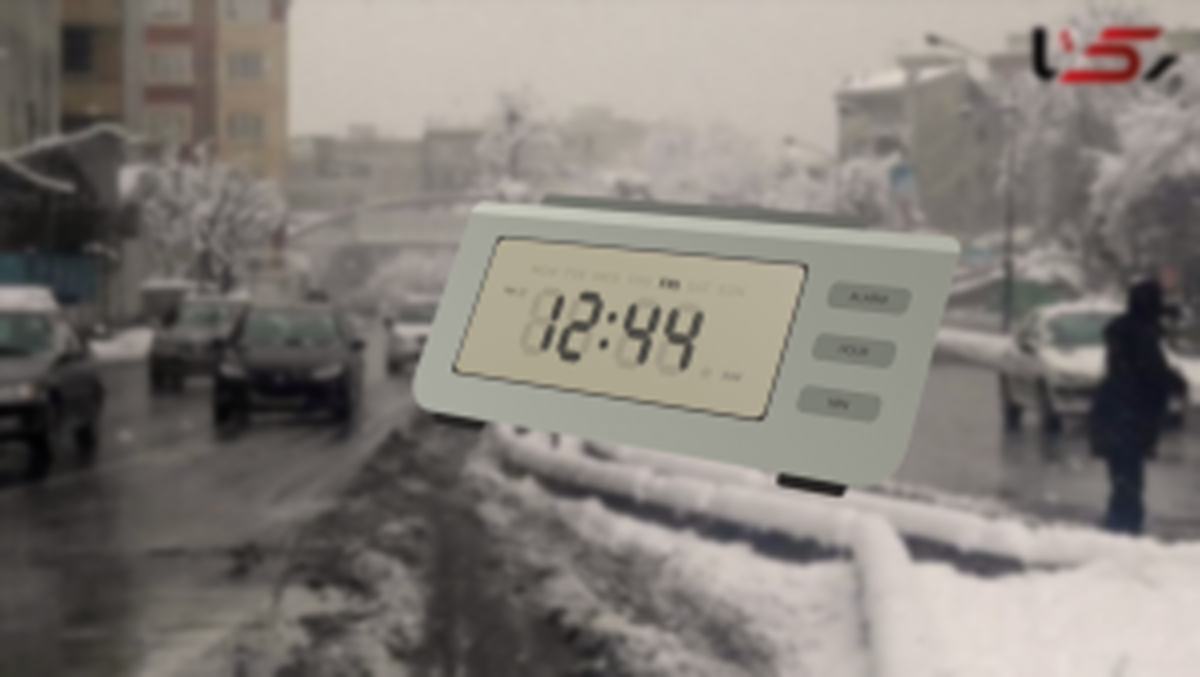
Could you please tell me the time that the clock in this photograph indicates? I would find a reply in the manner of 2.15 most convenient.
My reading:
12.44
